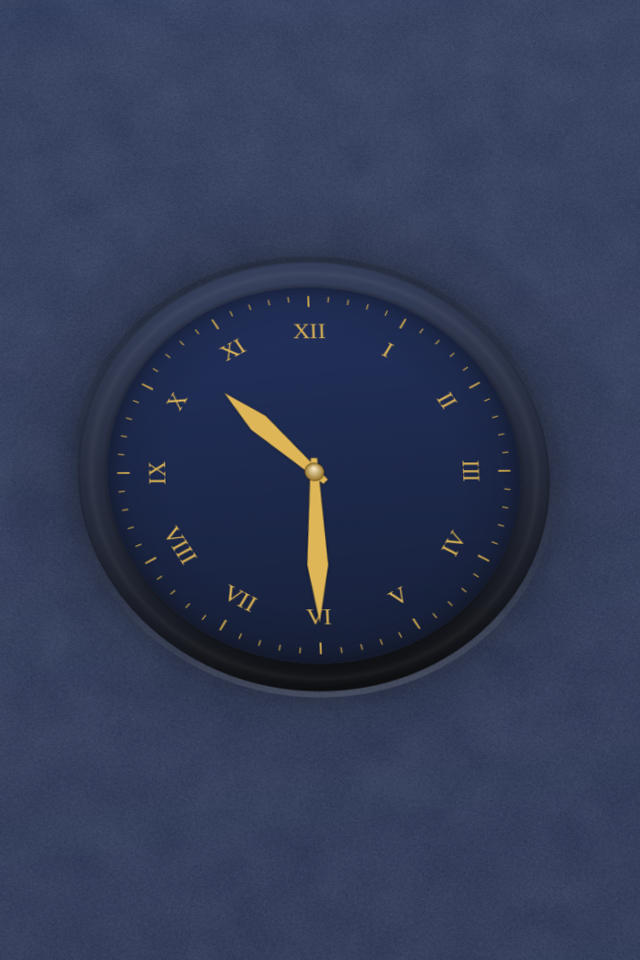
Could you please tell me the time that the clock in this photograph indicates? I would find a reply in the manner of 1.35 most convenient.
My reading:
10.30
